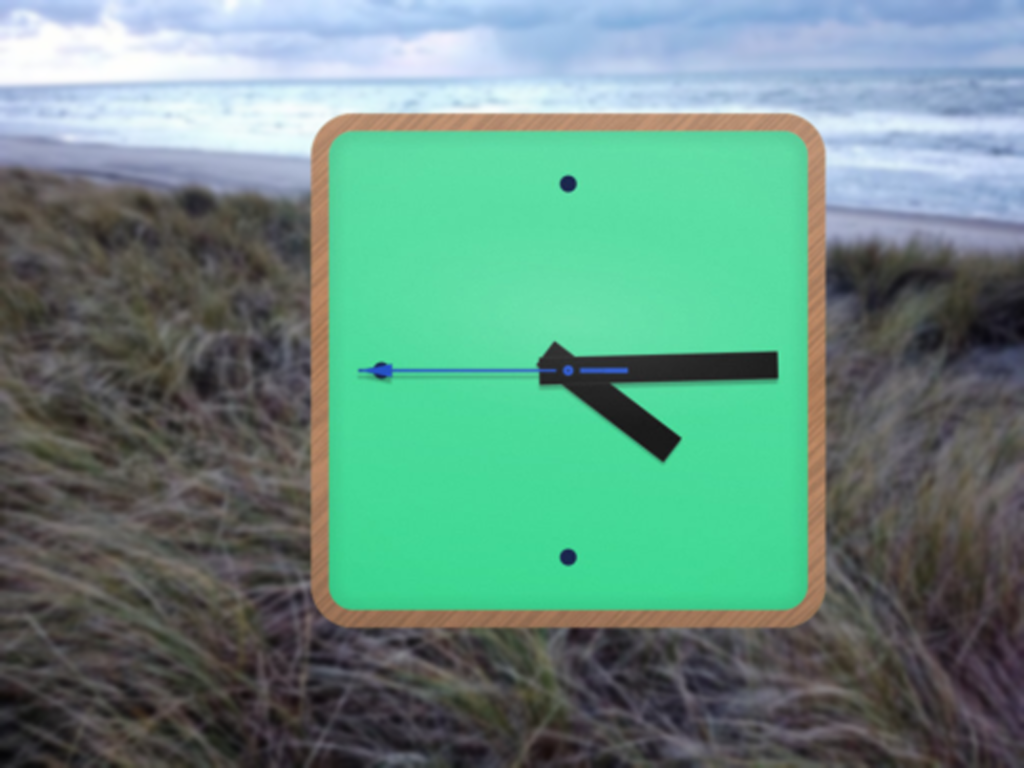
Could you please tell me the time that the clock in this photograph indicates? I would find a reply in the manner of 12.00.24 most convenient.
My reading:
4.14.45
